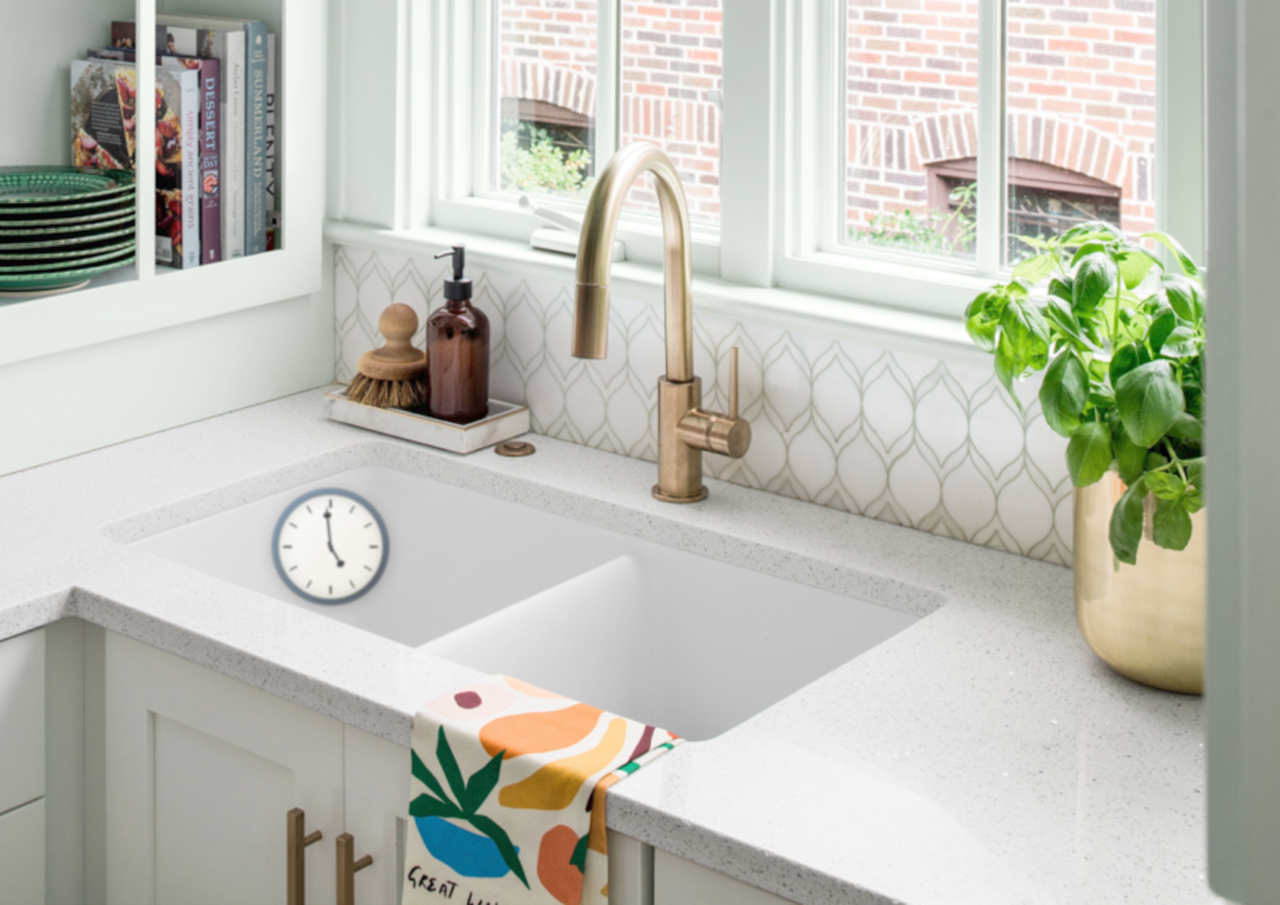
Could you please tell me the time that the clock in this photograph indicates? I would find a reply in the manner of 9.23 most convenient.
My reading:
4.59
